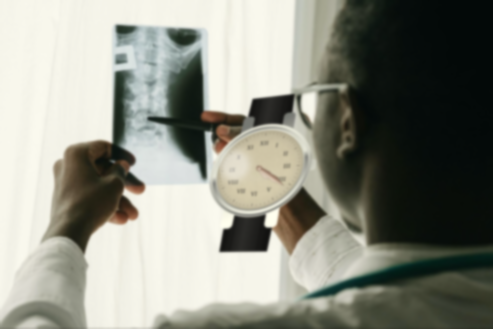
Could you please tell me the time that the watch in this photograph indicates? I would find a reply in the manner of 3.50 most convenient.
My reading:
4.21
